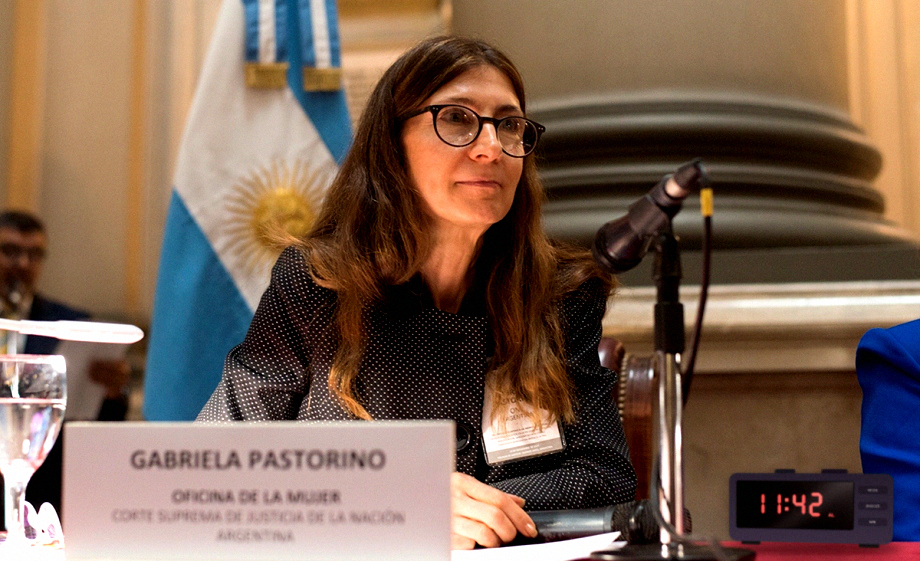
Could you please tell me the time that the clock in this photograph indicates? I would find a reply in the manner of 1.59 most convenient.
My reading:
11.42
